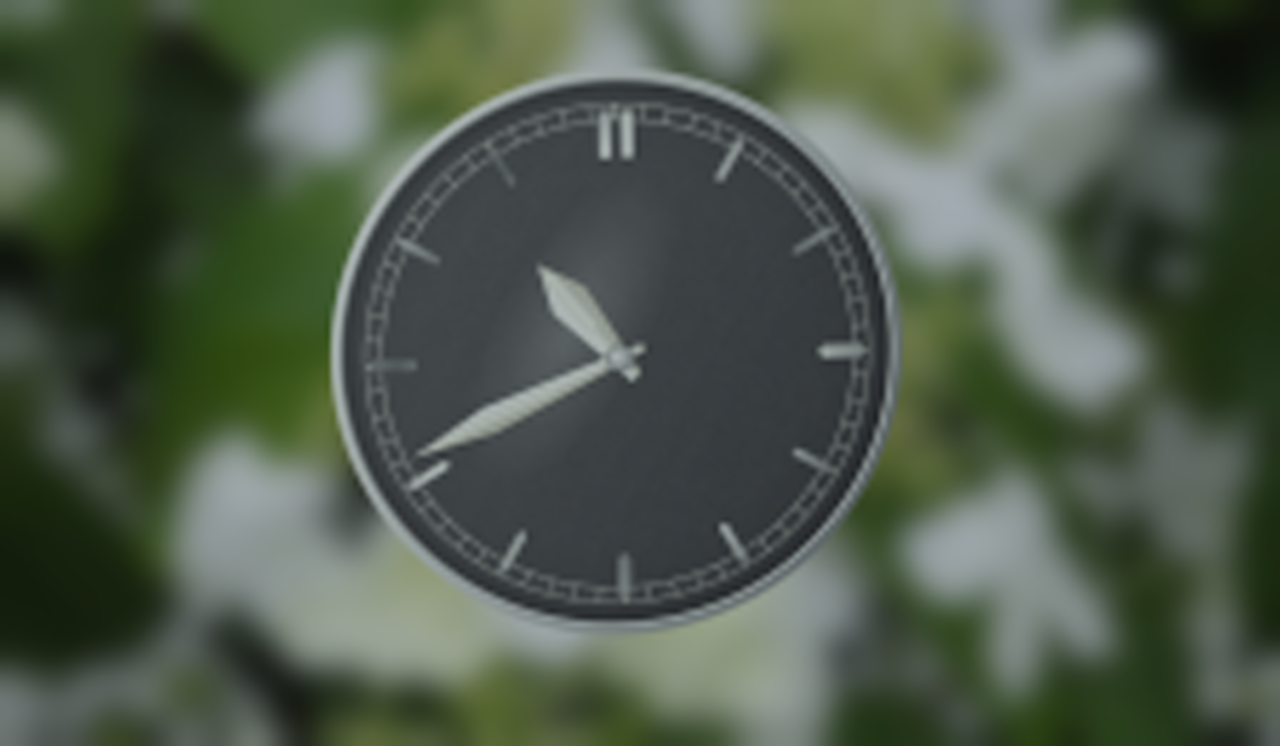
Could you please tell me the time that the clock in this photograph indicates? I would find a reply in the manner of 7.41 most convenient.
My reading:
10.41
